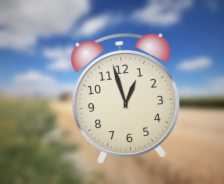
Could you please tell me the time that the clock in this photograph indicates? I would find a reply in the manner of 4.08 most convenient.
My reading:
12.58
